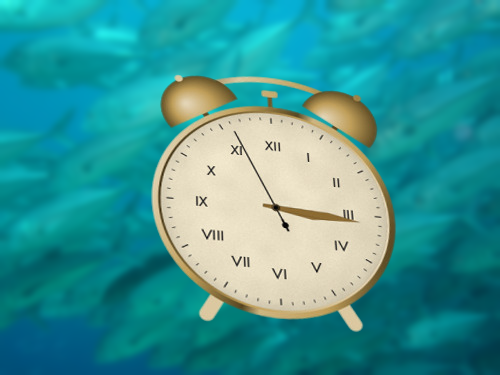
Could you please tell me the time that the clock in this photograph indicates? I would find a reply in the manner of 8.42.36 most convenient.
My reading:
3.15.56
